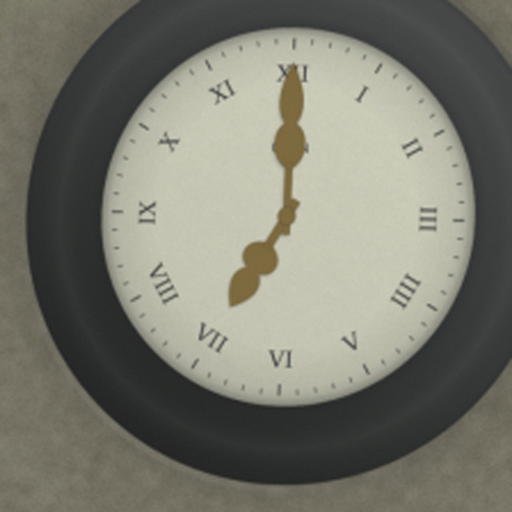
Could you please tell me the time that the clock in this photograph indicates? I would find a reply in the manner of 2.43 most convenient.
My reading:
7.00
